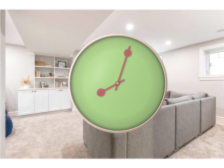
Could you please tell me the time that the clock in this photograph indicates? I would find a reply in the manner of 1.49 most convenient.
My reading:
8.03
